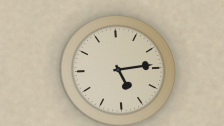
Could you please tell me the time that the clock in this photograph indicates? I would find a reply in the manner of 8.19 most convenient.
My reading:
5.14
